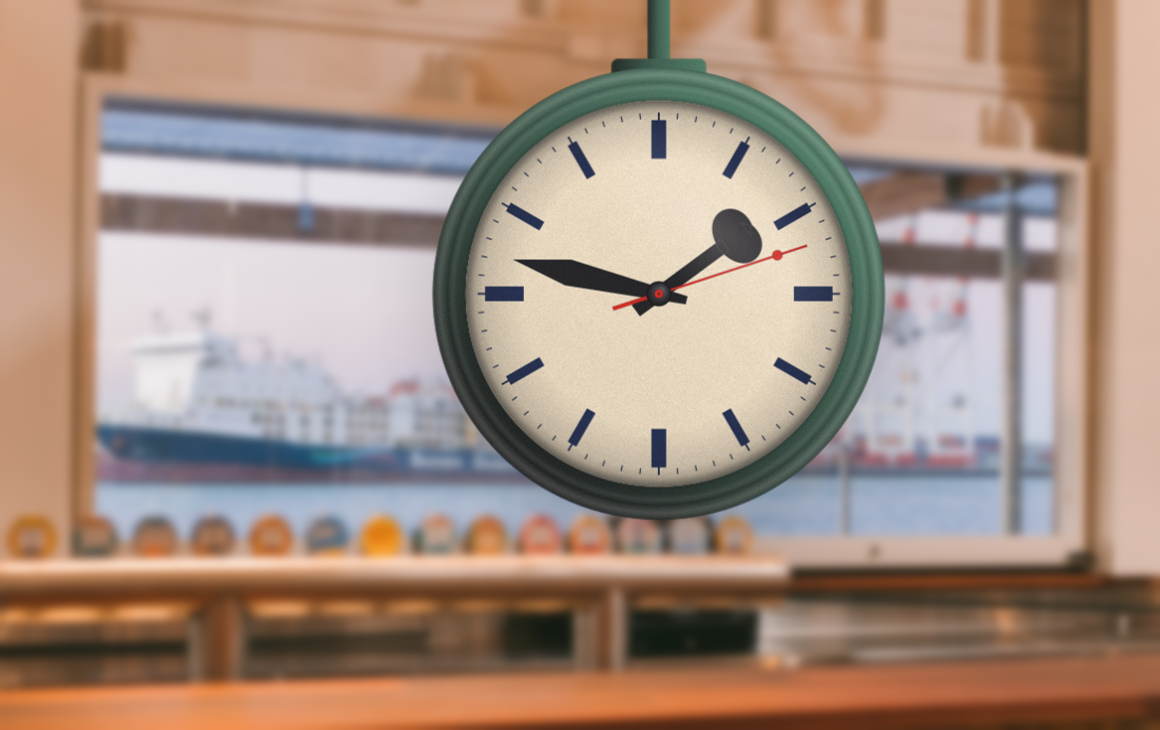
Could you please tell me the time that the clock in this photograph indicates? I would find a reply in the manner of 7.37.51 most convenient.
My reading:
1.47.12
